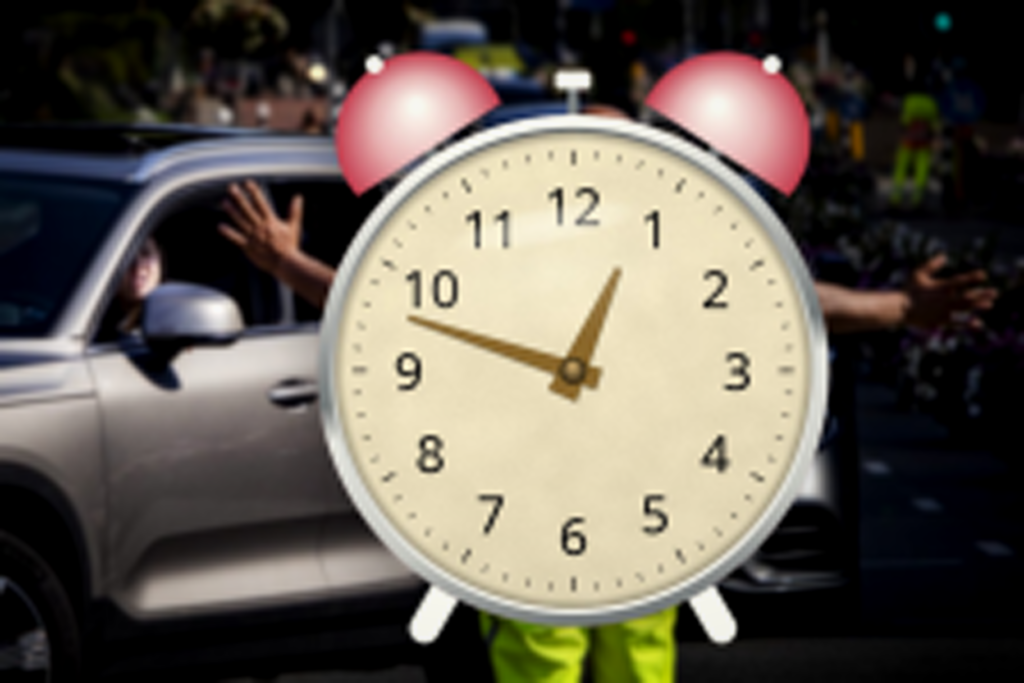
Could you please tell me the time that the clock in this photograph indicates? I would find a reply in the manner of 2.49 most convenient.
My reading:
12.48
